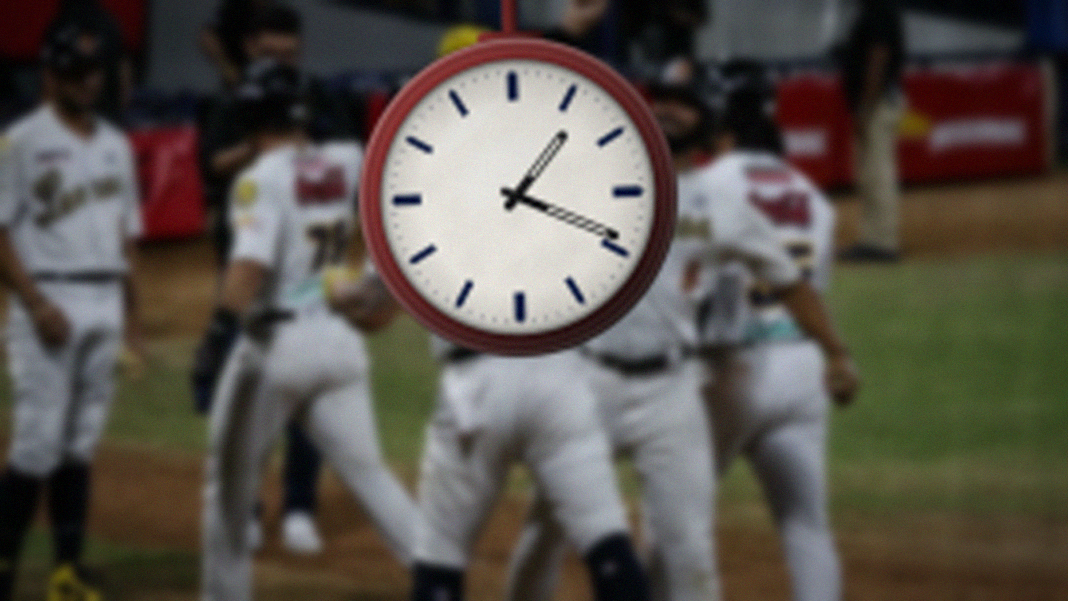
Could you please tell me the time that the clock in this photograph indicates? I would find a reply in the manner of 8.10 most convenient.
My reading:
1.19
